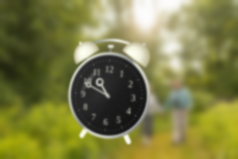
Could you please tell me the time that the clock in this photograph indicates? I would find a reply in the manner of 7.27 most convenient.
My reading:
10.49
